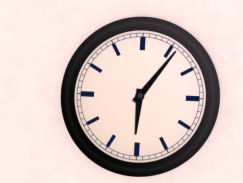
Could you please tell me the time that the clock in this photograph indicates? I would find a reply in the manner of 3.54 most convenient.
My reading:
6.06
